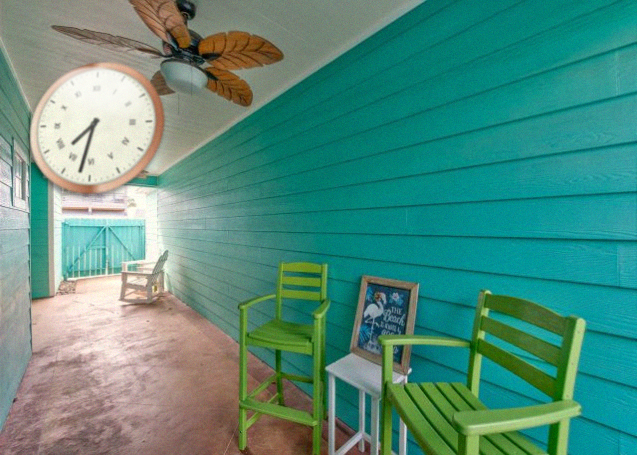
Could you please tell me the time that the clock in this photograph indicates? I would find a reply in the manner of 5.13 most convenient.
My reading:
7.32
